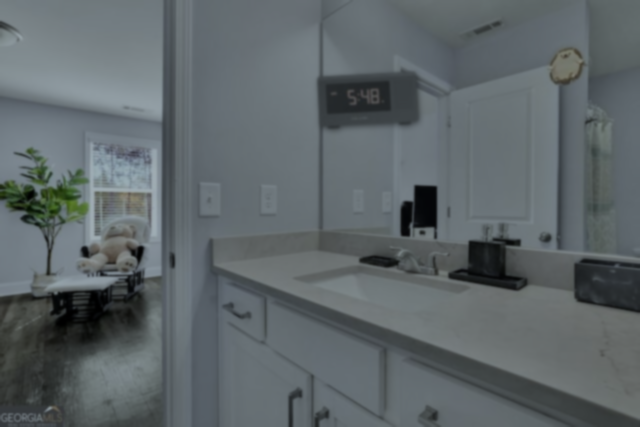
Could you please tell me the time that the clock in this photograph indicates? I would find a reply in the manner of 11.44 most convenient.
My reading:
5.48
